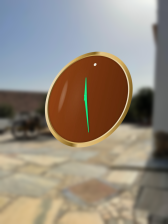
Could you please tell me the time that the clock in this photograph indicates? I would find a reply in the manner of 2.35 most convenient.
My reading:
11.26
